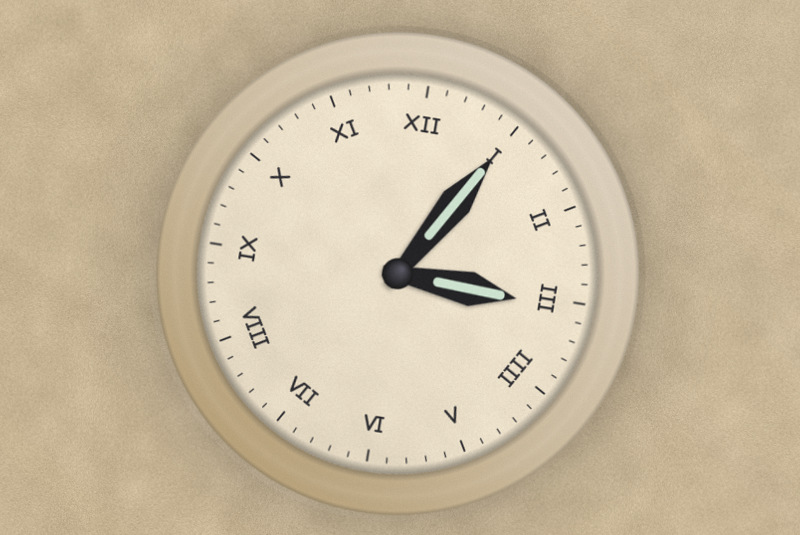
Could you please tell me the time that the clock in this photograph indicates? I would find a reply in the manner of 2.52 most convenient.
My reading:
3.05
